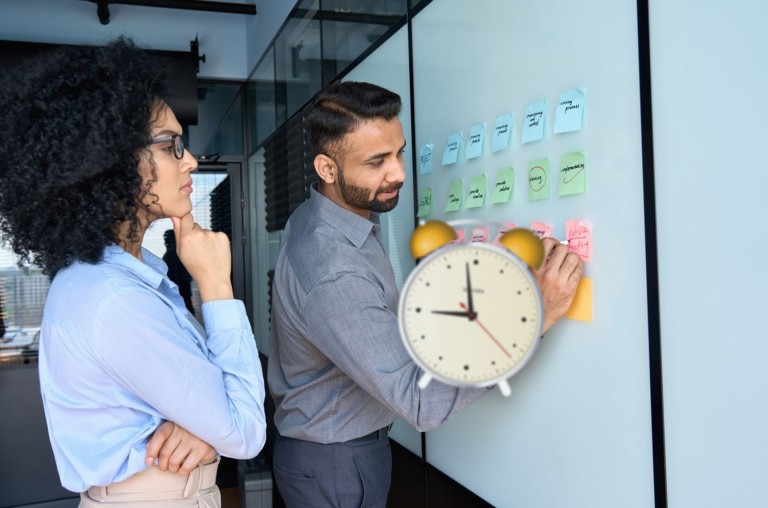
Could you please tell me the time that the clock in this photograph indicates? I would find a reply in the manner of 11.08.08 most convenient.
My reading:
8.58.22
